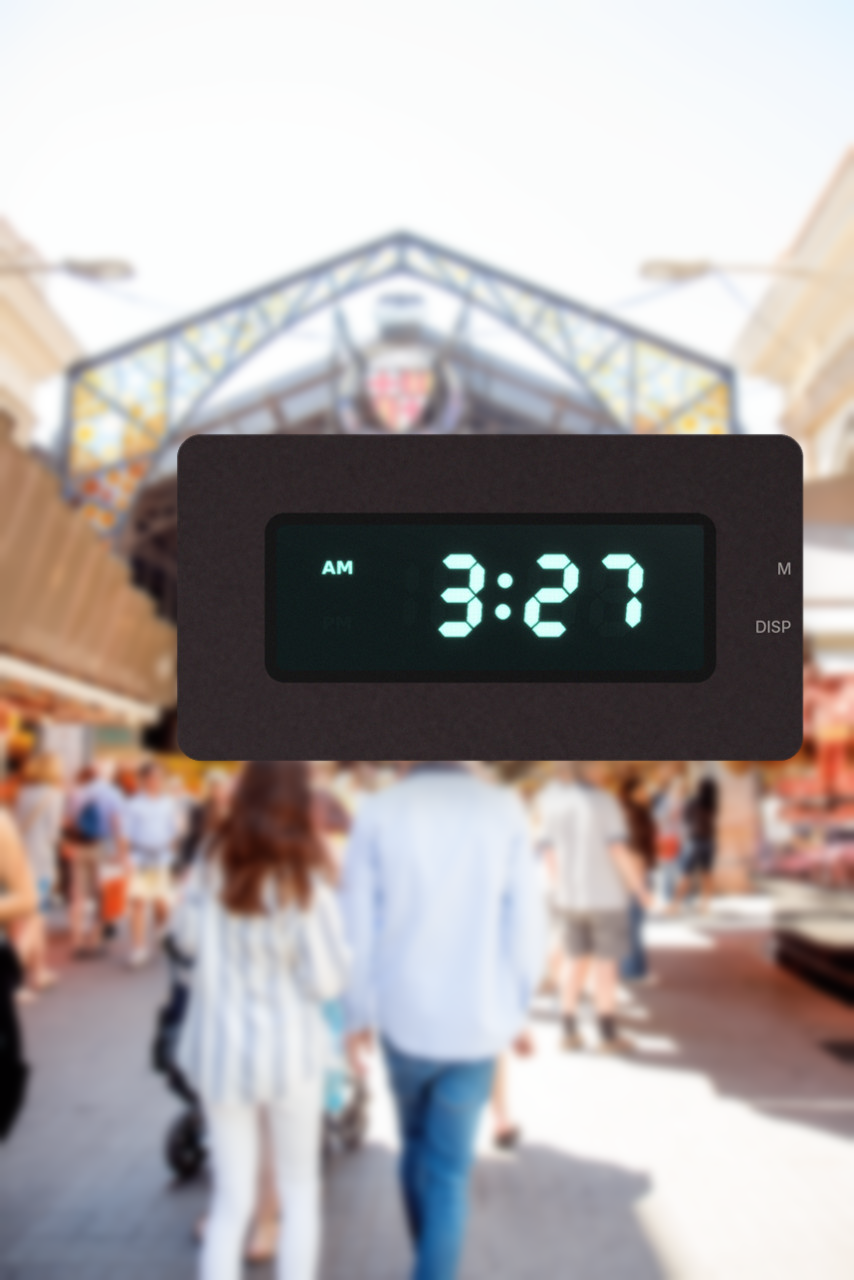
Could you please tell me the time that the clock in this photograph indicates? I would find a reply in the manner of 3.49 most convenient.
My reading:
3.27
